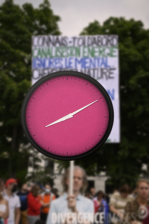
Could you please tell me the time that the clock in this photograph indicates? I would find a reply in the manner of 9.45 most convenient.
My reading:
8.10
